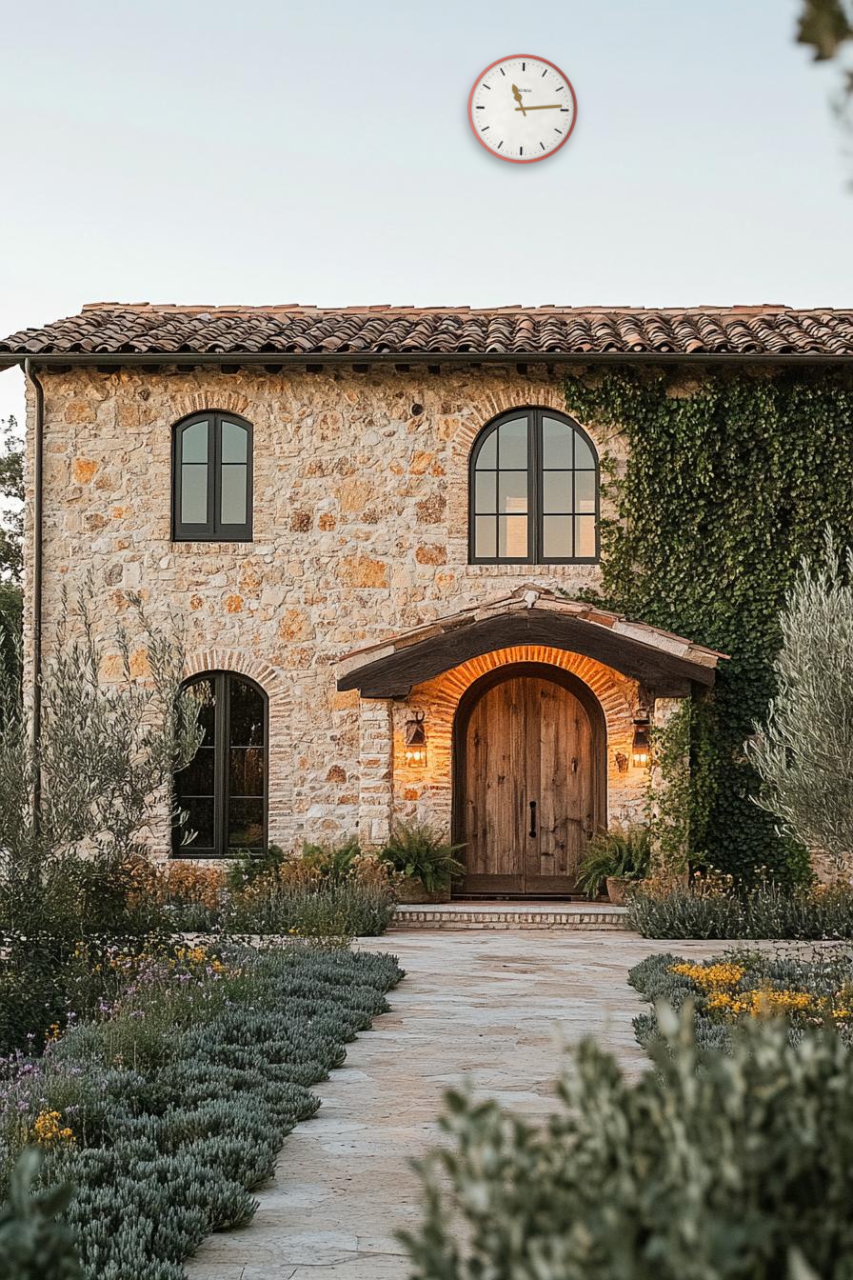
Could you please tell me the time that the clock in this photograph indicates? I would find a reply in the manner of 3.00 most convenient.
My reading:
11.14
